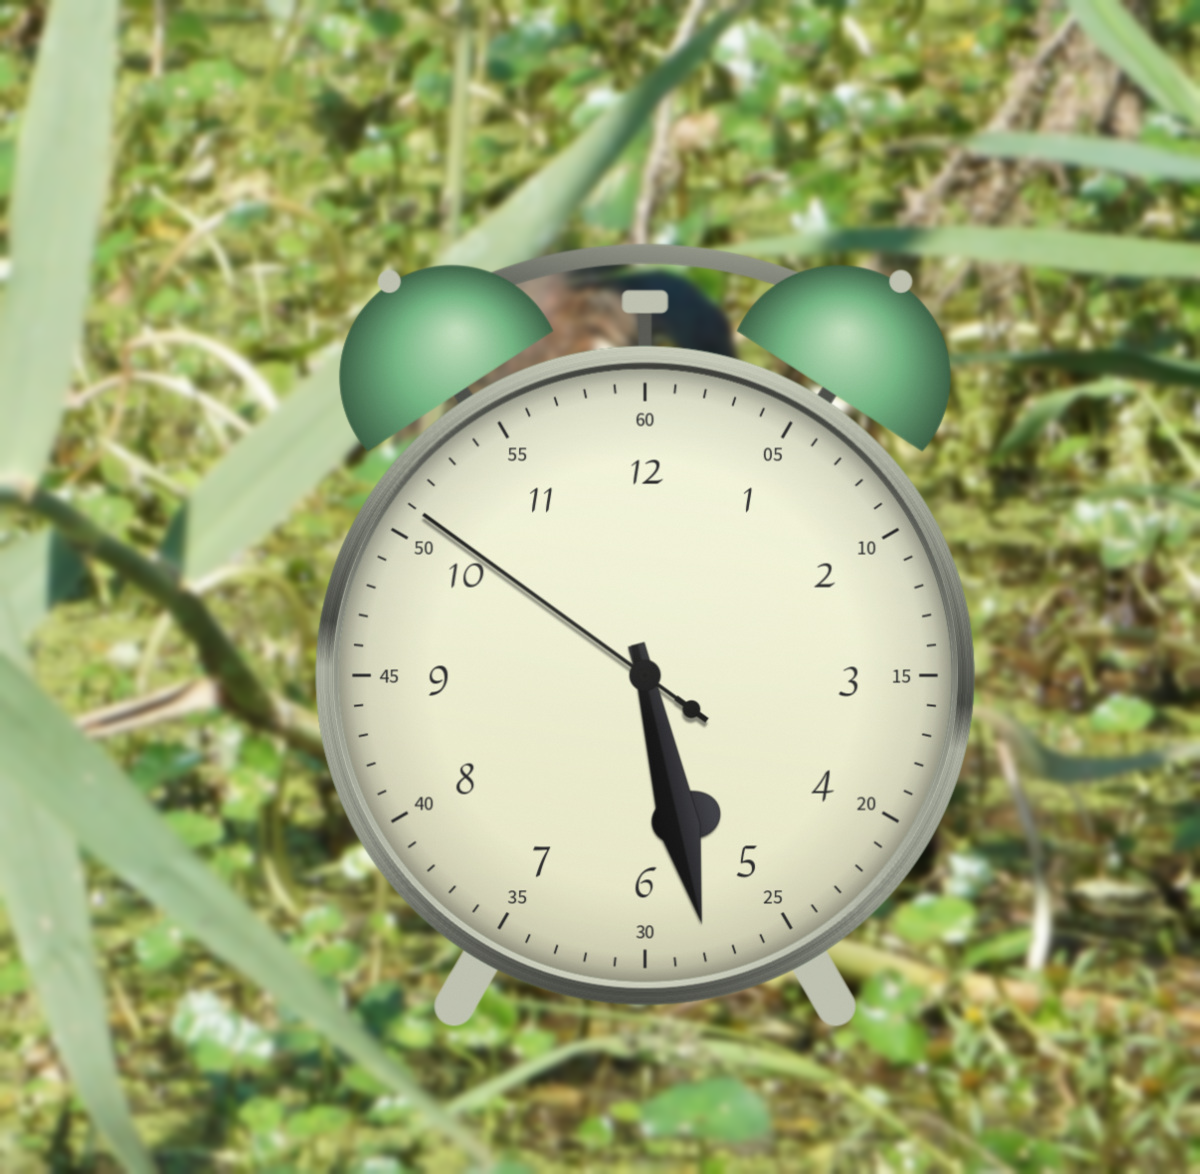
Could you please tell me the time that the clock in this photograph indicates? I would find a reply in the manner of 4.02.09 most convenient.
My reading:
5.27.51
